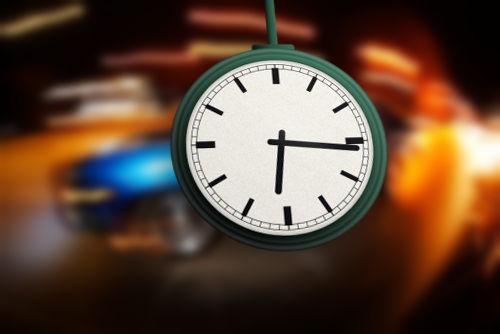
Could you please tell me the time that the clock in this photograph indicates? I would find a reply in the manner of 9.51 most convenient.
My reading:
6.16
